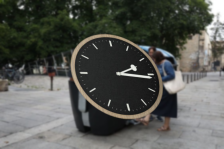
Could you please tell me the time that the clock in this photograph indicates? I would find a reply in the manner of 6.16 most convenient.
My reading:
2.16
